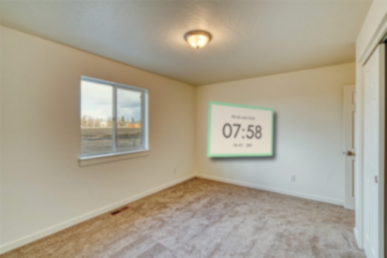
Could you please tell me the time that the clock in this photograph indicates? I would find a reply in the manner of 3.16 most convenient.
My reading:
7.58
